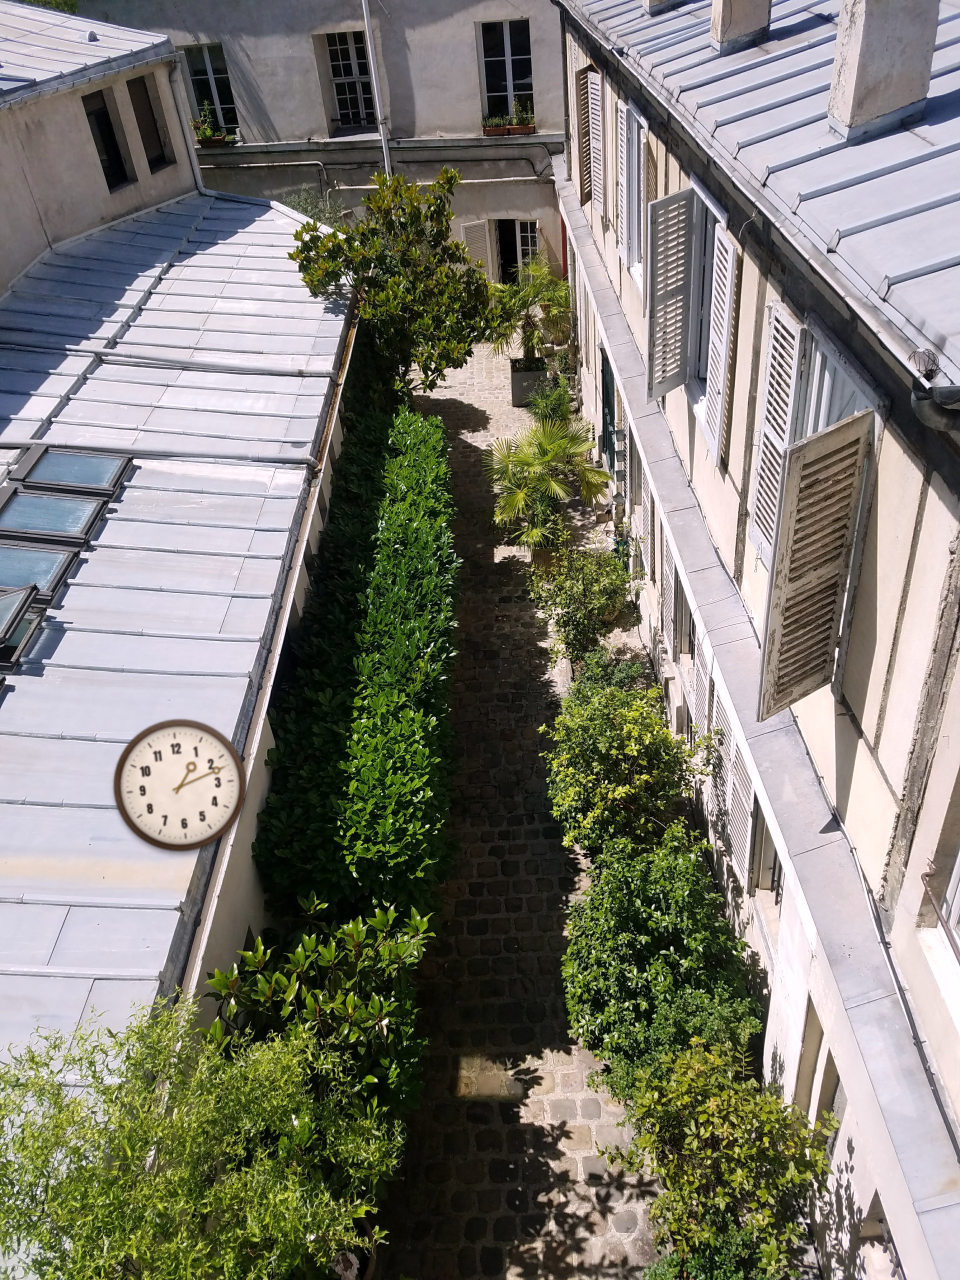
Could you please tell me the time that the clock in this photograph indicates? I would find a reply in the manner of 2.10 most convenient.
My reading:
1.12
